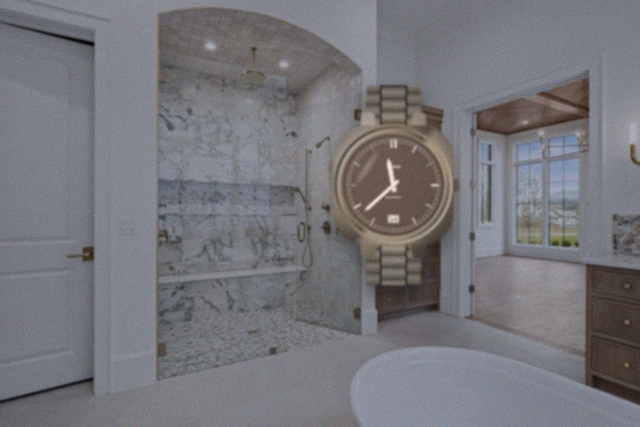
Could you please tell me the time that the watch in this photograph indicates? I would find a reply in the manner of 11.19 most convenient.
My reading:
11.38
